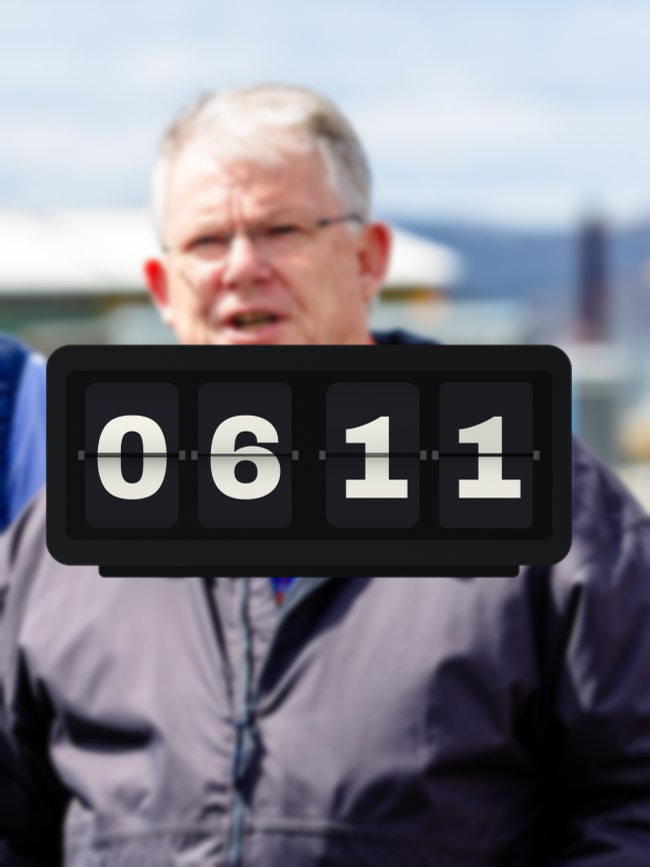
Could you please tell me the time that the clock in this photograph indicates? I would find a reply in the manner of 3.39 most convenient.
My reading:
6.11
